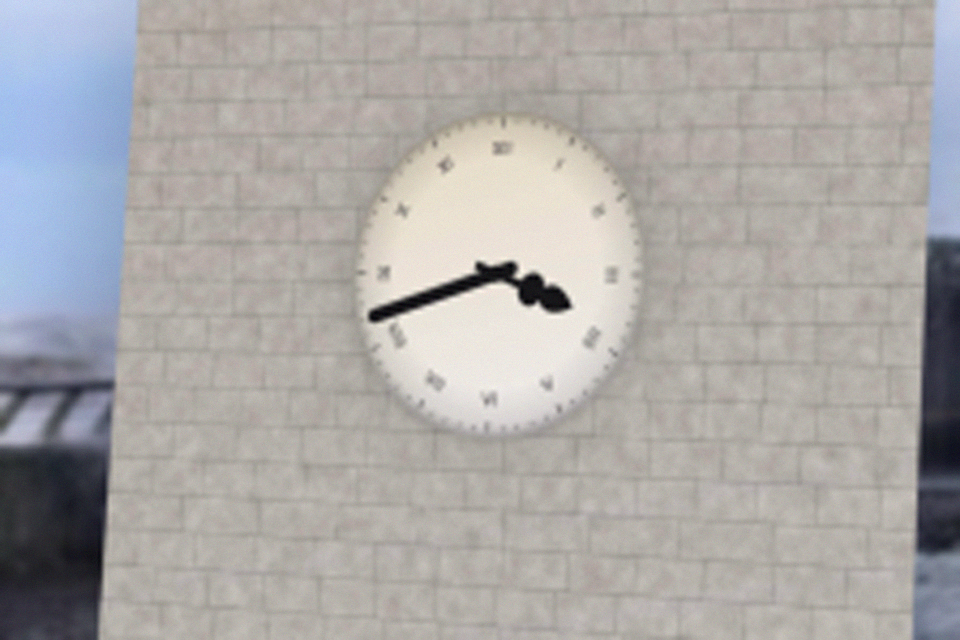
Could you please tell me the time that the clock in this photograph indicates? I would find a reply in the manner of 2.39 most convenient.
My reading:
3.42
